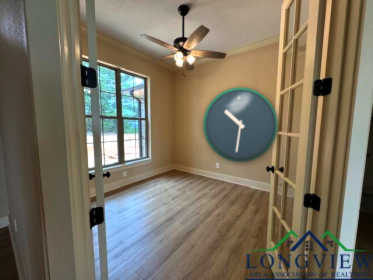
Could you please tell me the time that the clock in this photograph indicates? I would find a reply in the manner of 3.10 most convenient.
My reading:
10.32
